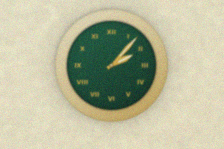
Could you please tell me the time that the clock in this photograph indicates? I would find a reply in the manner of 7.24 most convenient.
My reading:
2.07
